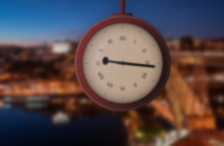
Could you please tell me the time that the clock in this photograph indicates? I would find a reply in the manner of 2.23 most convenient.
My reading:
9.16
